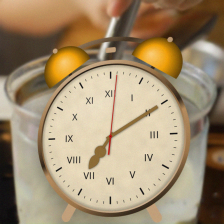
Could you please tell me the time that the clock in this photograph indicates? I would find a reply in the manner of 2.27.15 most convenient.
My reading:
7.10.01
